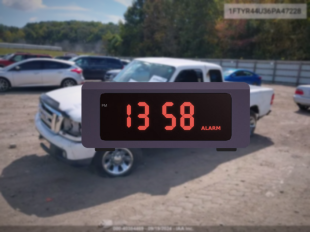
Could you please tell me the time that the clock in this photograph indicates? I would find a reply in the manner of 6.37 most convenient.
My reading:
13.58
